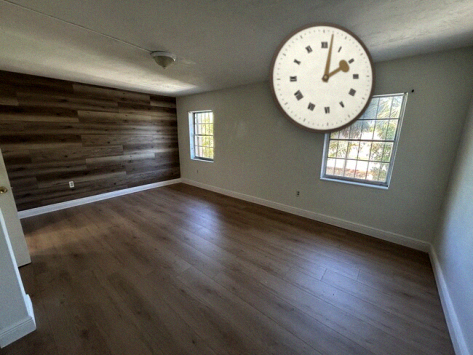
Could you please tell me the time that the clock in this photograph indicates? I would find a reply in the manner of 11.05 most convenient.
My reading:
2.02
